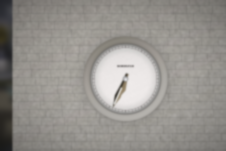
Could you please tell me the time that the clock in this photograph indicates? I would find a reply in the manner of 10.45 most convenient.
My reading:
6.34
